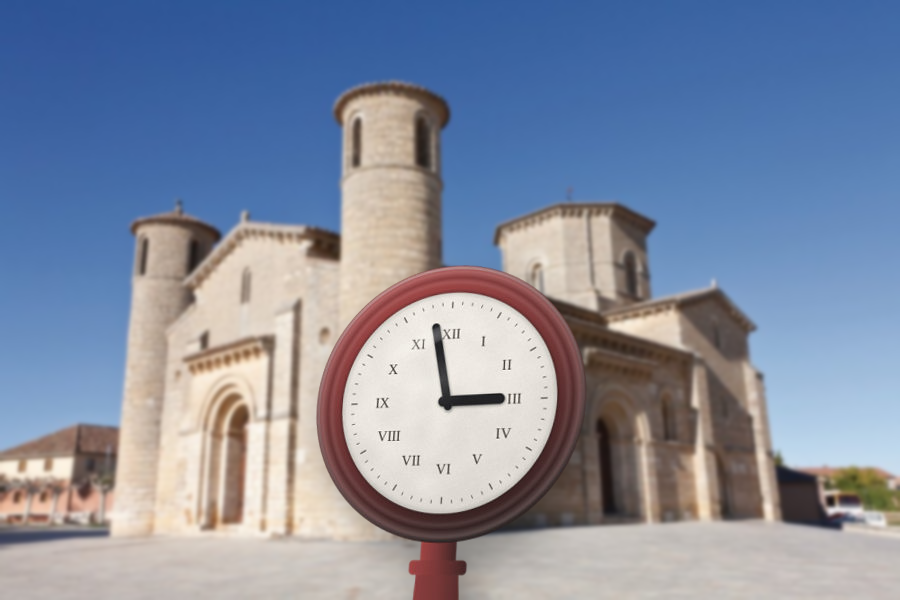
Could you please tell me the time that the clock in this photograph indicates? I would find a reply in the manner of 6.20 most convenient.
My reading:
2.58
